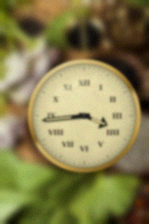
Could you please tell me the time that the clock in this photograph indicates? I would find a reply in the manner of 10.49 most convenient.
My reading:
3.44
